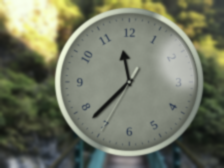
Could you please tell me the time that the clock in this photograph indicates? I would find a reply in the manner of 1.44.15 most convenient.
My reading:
11.37.35
